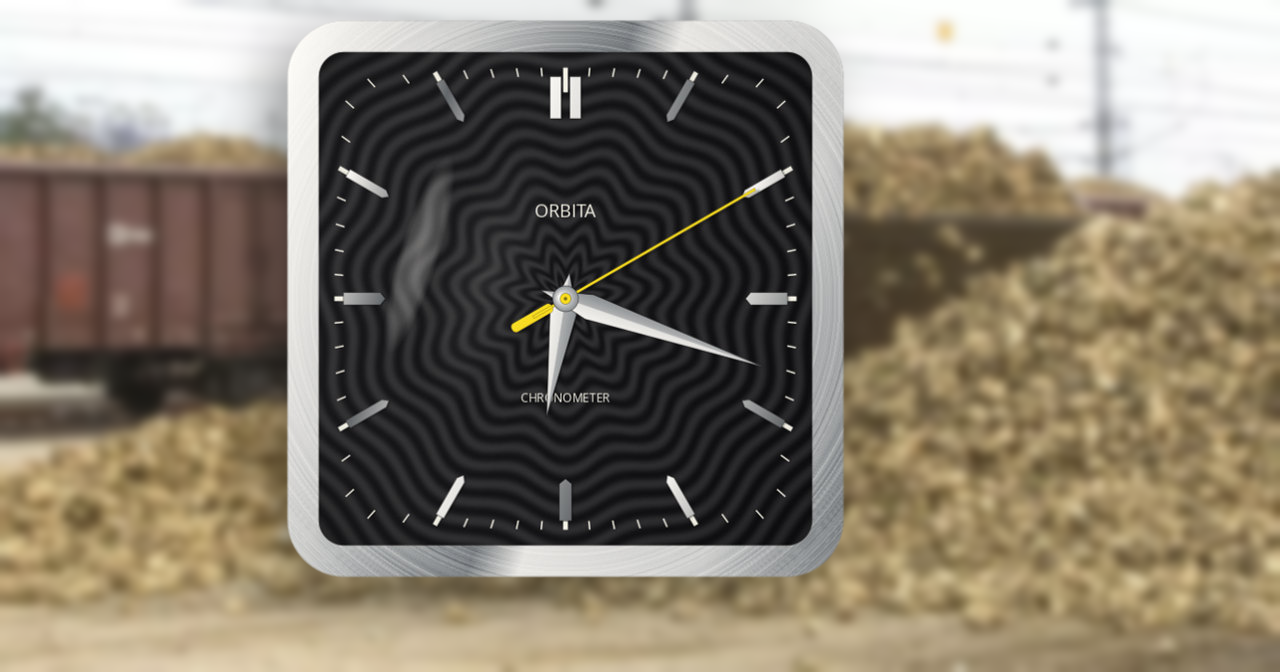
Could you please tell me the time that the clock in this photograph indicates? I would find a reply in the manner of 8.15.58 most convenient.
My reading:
6.18.10
